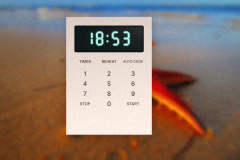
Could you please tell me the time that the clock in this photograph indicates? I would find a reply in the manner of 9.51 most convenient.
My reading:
18.53
